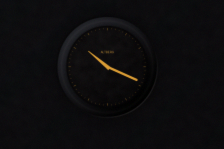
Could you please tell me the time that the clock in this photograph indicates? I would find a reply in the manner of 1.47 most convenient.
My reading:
10.19
